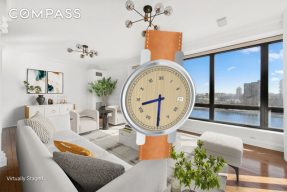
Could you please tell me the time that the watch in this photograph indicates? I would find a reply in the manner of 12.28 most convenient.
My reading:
8.30
